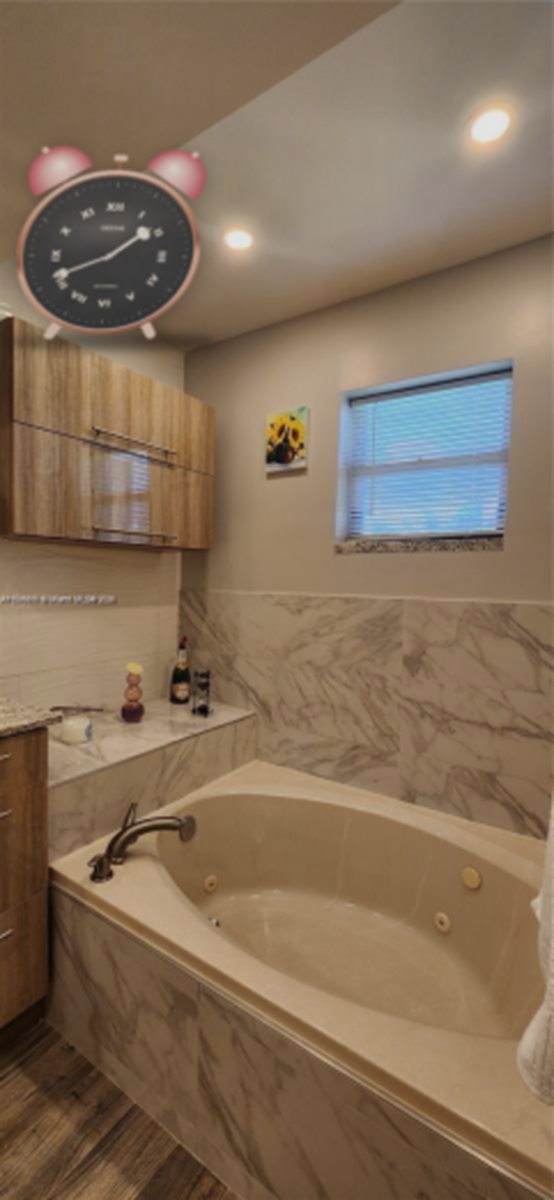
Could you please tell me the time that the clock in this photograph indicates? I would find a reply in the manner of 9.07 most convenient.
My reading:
1.41
